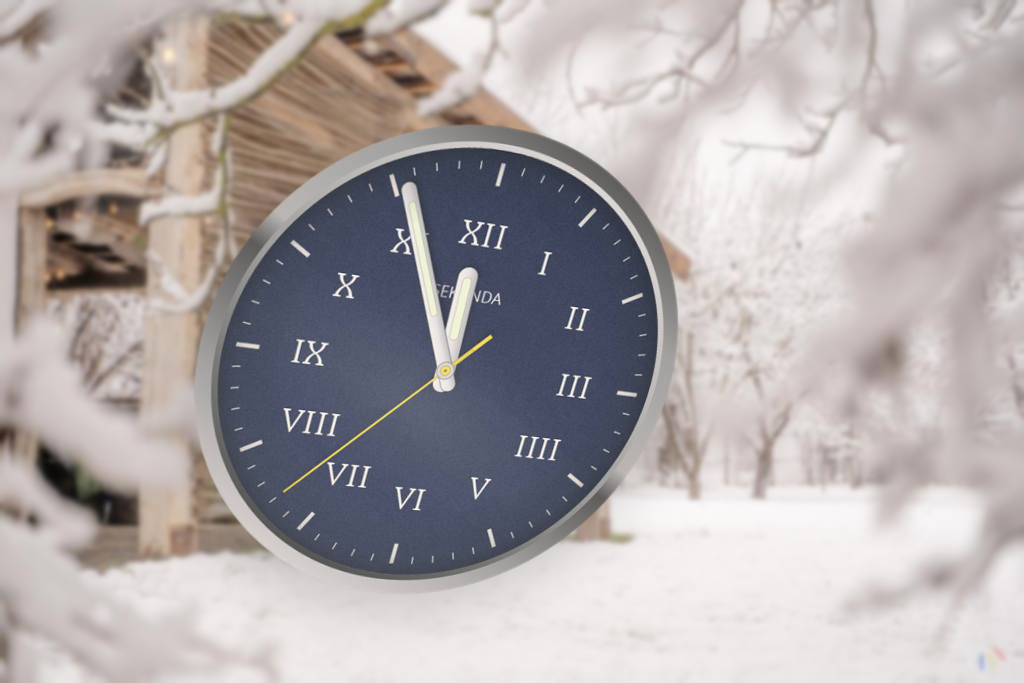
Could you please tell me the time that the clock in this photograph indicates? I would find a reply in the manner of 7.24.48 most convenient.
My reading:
11.55.37
